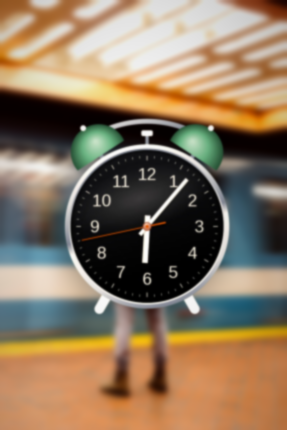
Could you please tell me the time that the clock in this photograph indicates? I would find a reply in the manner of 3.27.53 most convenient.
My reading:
6.06.43
